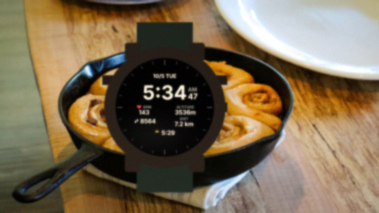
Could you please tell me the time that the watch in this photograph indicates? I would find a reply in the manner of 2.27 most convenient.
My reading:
5.34
